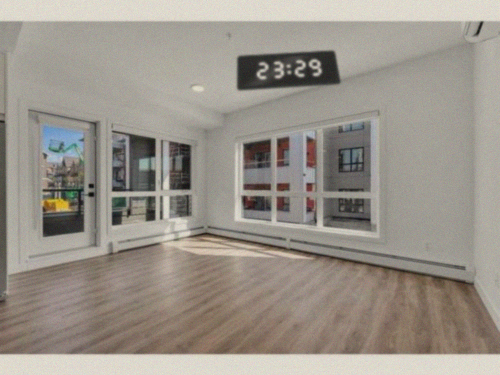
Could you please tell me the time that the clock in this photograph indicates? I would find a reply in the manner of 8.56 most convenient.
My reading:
23.29
